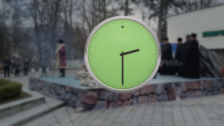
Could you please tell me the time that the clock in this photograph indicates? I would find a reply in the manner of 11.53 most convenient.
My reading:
2.30
